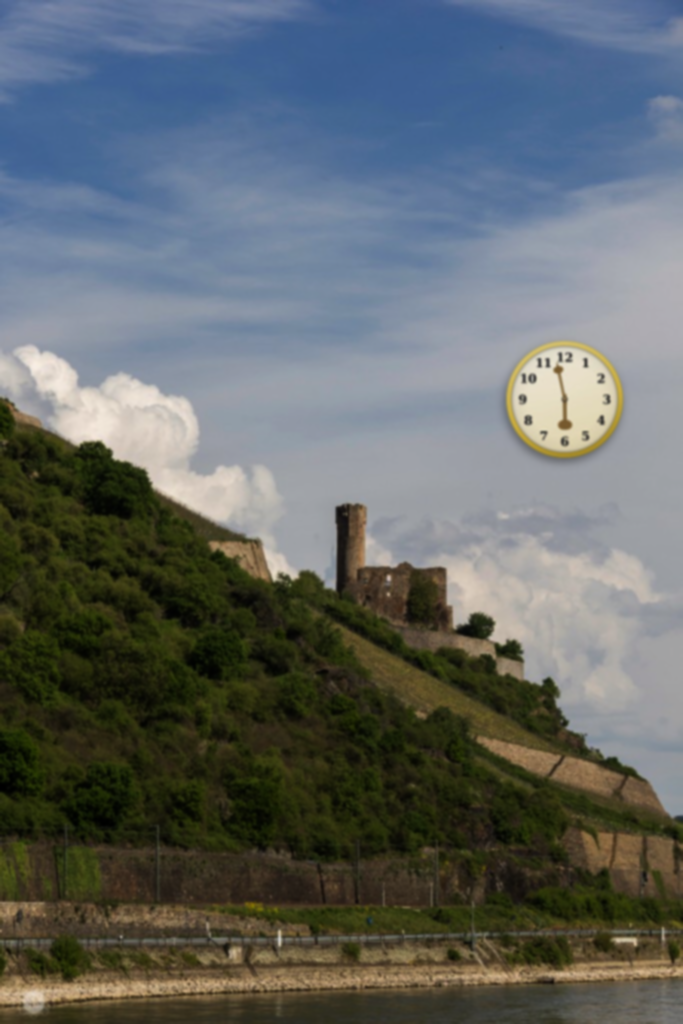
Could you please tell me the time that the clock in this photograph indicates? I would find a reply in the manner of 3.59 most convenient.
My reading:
5.58
